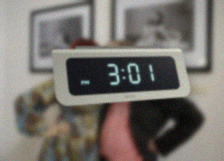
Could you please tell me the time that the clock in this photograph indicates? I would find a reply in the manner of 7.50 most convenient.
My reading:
3.01
